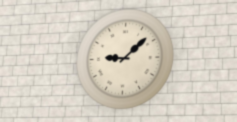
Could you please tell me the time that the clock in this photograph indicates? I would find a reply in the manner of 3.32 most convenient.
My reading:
9.08
